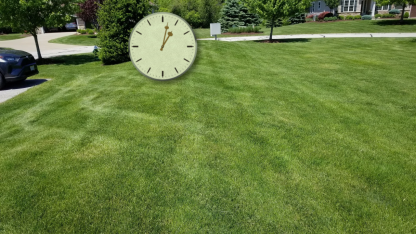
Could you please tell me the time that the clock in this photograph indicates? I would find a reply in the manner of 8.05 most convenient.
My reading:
1.02
